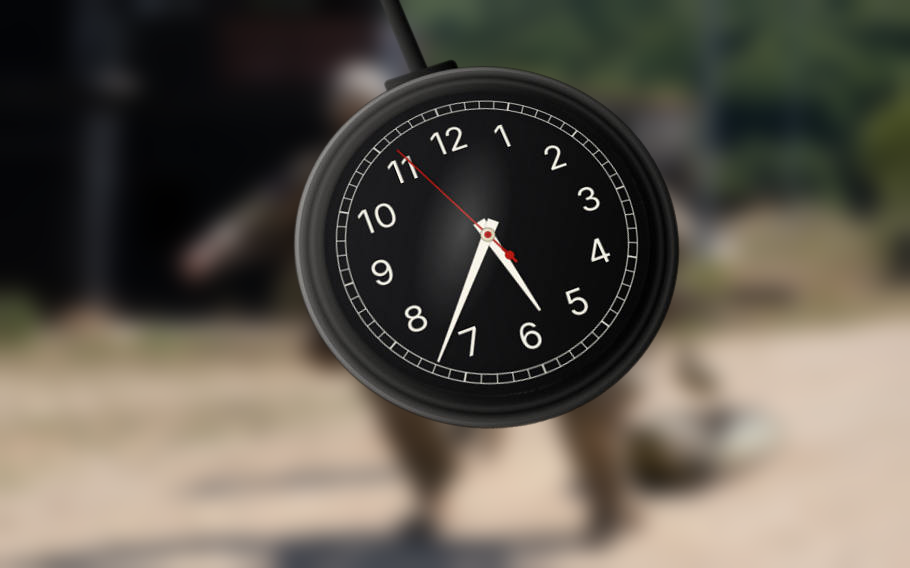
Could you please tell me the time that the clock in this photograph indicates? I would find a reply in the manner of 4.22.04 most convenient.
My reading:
5.36.56
